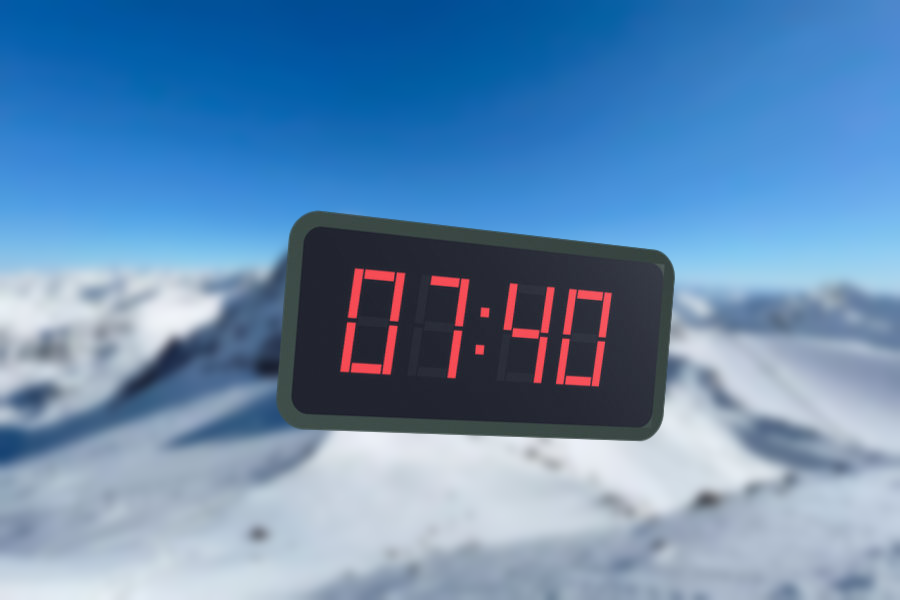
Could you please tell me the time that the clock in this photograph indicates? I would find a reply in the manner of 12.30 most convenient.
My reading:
7.40
